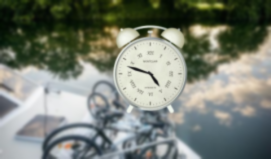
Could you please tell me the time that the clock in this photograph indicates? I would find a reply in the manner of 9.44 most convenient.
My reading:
4.48
